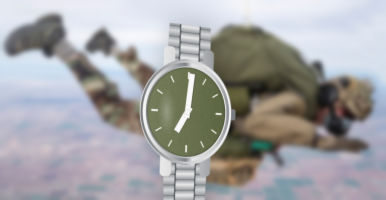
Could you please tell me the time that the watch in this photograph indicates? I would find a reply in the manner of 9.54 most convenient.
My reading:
7.01
